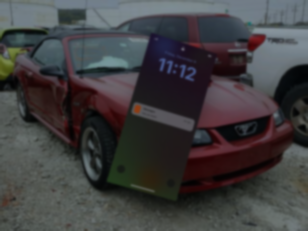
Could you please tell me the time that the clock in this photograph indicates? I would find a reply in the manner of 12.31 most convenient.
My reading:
11.12
